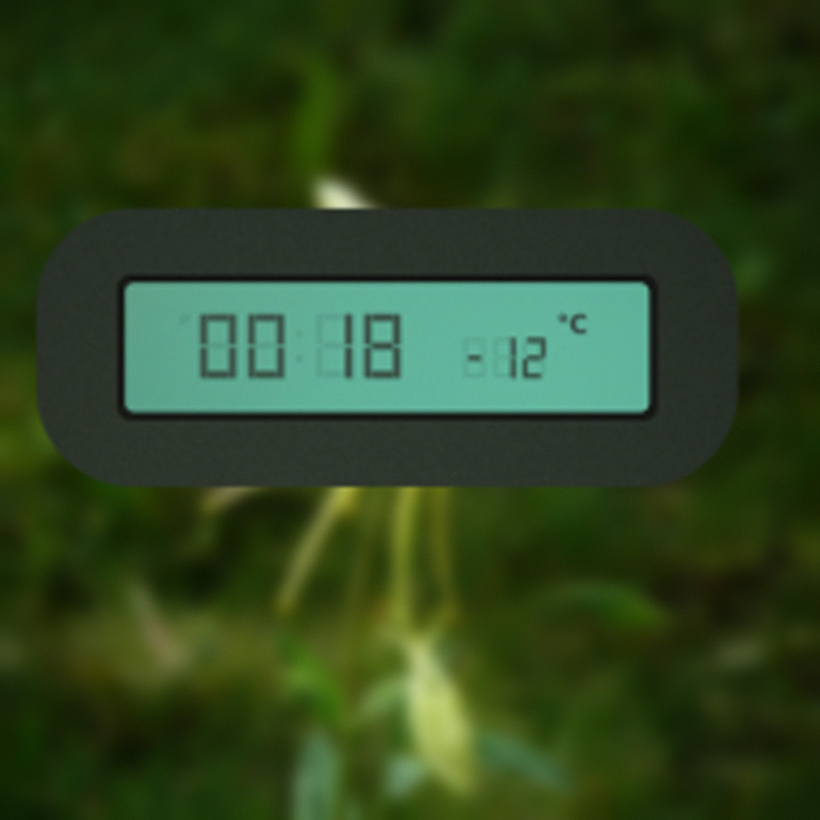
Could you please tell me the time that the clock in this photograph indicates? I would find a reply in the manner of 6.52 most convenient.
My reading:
0.18
